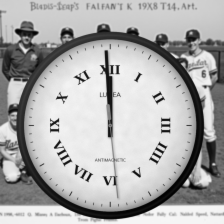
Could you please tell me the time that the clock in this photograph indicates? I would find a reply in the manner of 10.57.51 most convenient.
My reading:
11.59.29
